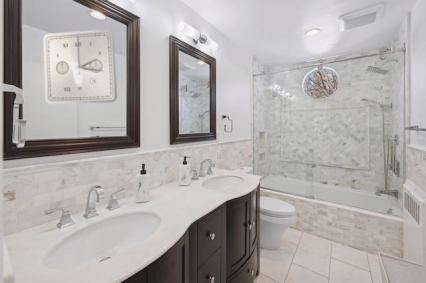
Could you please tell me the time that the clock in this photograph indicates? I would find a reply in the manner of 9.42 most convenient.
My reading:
2.17
